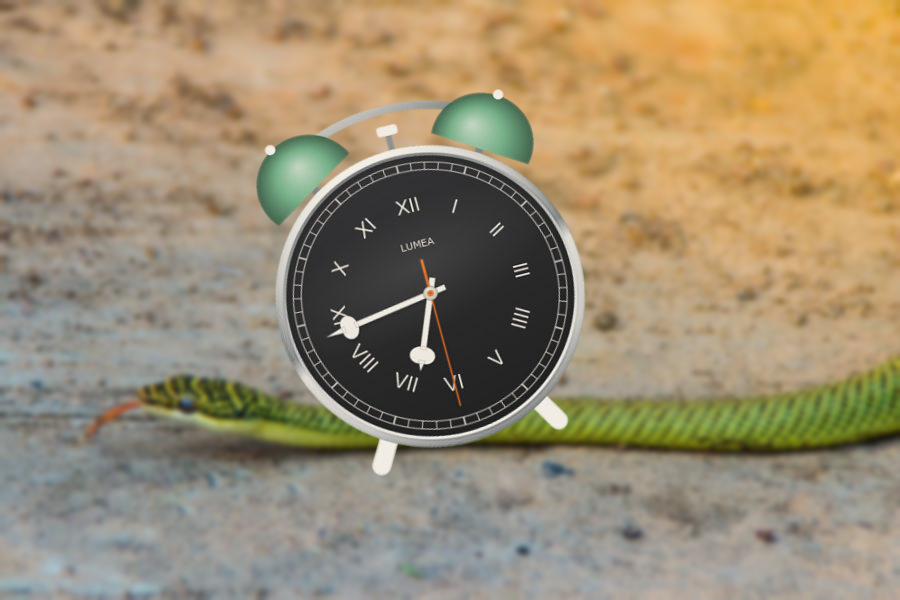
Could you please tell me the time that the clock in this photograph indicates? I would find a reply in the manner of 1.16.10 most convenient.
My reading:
6.43.30
